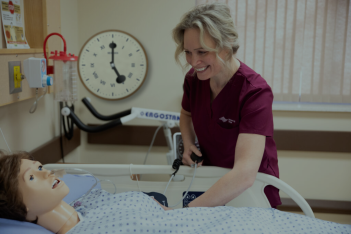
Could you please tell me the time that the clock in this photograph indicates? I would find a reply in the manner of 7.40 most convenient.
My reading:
5.00
